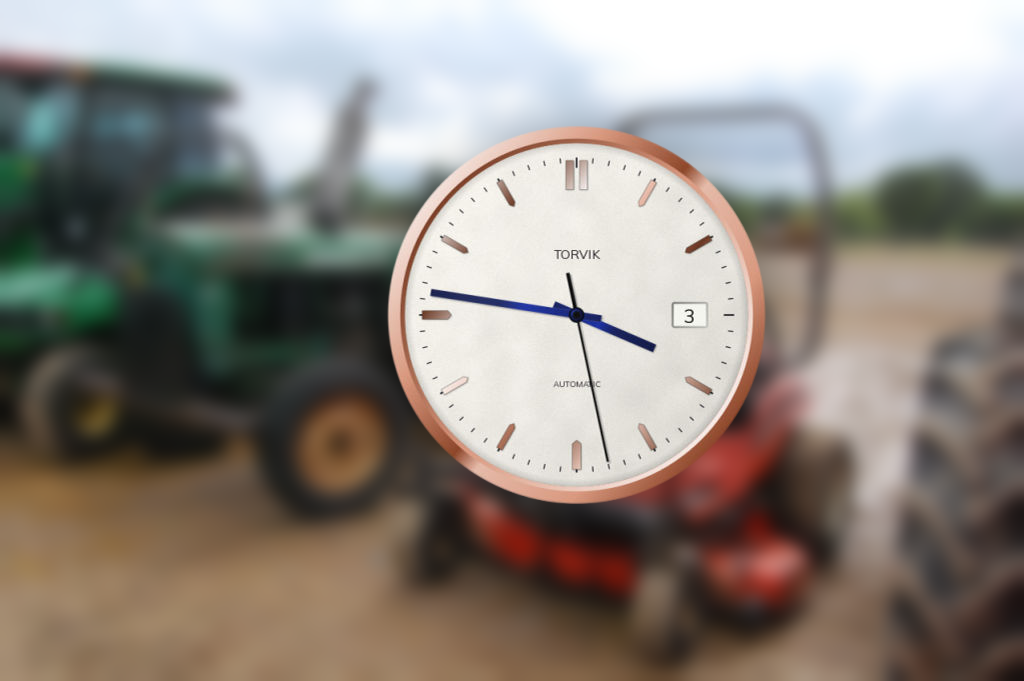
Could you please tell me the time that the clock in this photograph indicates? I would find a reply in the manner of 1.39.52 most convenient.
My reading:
3.46.28
